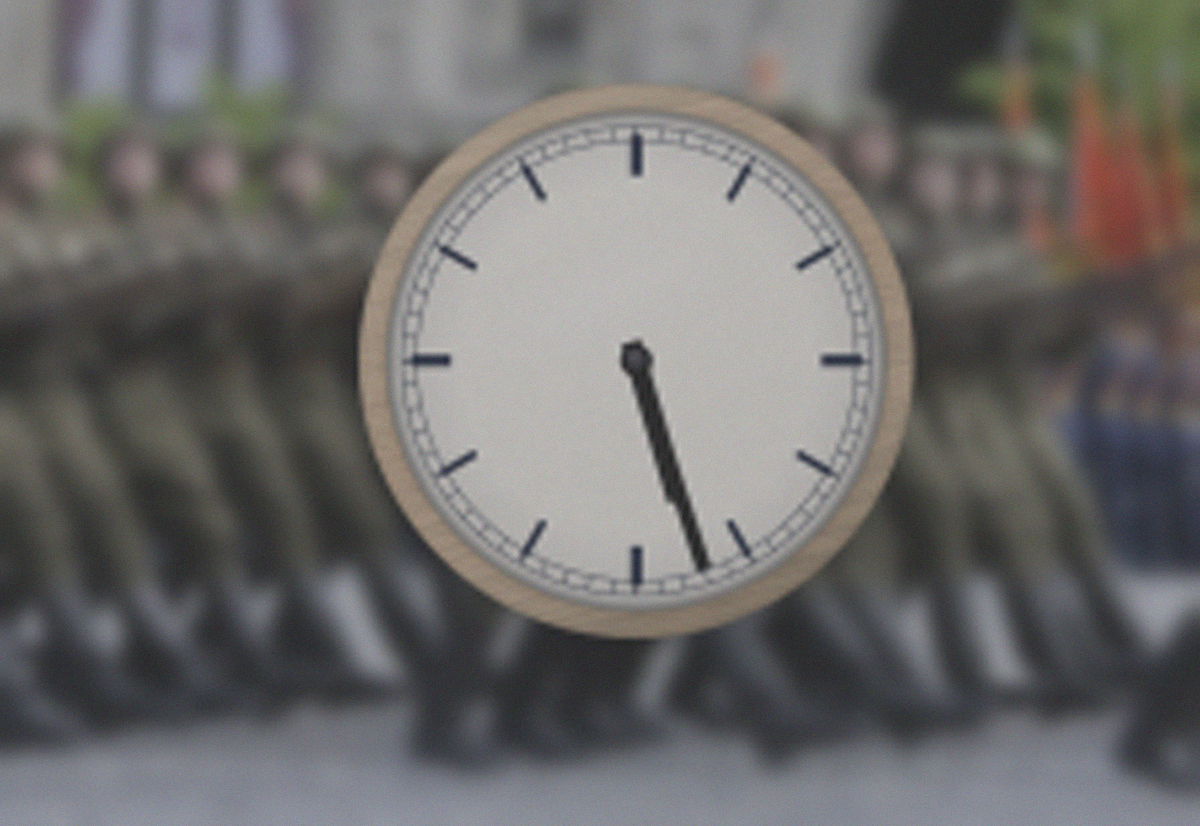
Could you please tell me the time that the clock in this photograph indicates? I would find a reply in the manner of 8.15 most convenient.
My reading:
5.27
